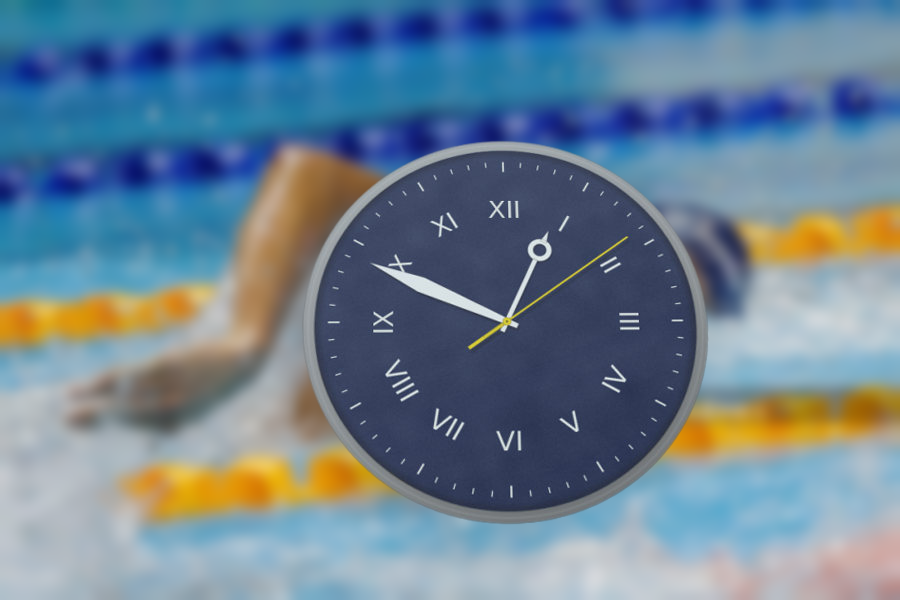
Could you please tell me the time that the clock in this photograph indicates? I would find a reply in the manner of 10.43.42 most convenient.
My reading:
12.49.09
